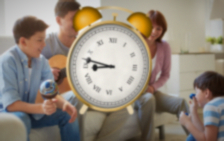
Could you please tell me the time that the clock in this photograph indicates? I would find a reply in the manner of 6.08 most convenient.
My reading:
8.47
